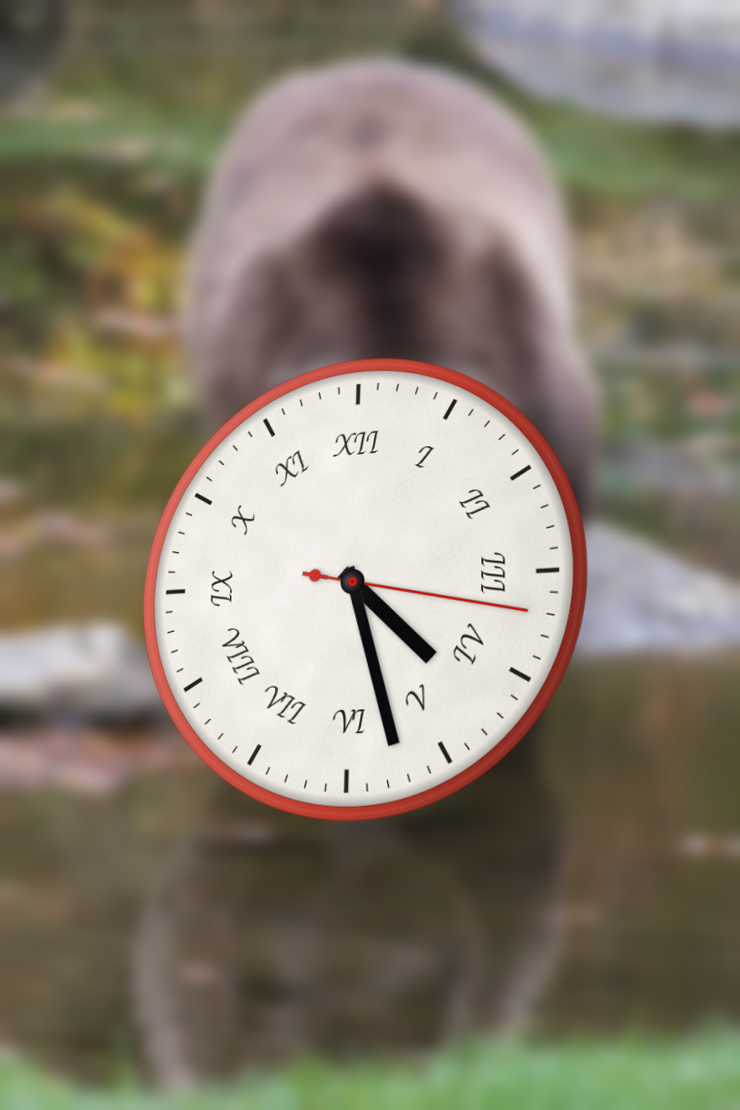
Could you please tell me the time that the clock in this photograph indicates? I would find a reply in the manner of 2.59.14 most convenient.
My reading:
4.27.17
